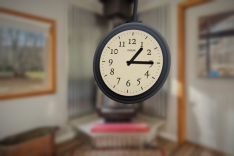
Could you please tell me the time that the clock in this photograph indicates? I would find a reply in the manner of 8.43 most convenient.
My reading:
1.15
